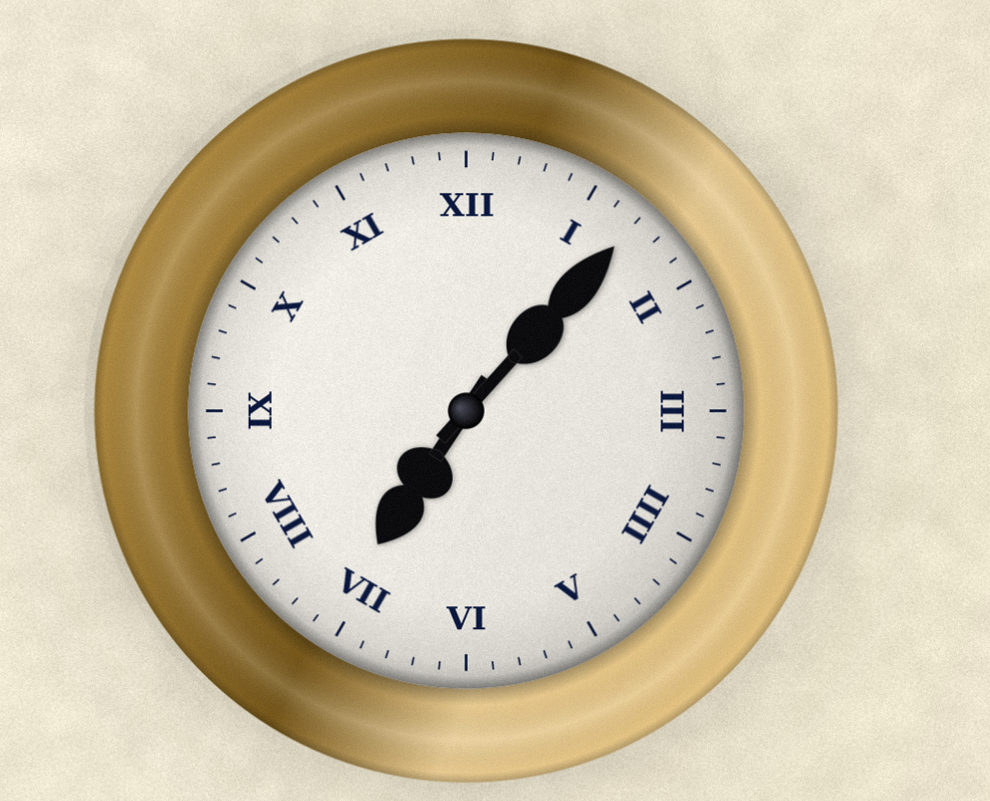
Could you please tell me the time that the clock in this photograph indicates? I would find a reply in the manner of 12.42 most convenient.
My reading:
7.07
